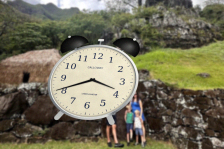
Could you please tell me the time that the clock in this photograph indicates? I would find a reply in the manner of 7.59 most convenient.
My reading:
3.41
